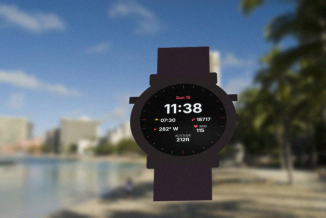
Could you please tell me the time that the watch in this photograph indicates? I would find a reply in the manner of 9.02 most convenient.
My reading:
11.38
